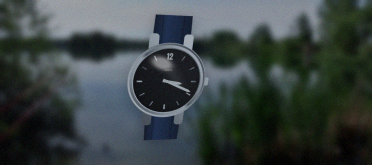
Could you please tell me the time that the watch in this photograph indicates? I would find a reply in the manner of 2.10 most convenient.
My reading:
3.19
